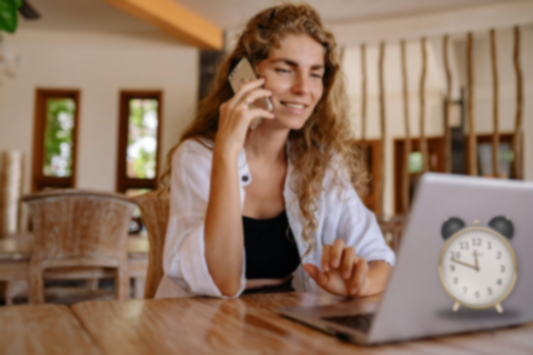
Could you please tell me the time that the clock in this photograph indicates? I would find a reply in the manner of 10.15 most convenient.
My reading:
11.48
